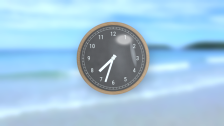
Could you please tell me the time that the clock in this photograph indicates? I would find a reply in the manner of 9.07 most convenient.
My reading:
7.33
